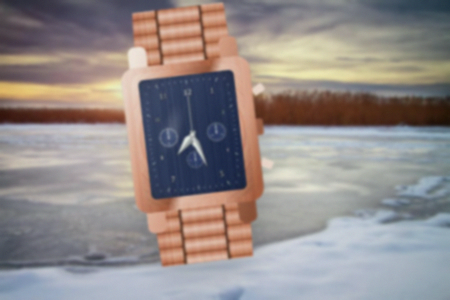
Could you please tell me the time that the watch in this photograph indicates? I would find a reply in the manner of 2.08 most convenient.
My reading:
7.27
